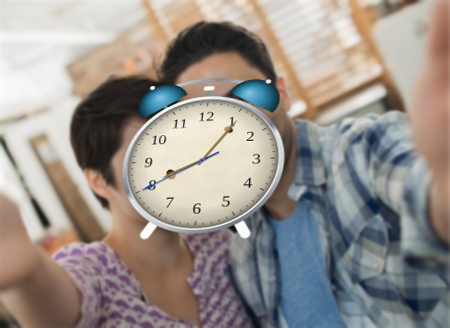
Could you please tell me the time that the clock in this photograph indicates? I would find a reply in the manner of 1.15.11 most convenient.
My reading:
8.05.40
